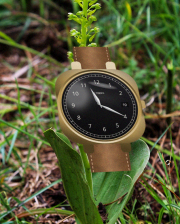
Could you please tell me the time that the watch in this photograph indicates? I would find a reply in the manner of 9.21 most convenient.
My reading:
11.20
